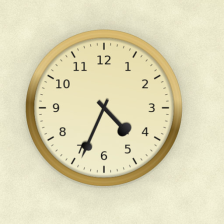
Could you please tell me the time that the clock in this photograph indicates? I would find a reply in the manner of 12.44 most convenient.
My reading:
4.34
